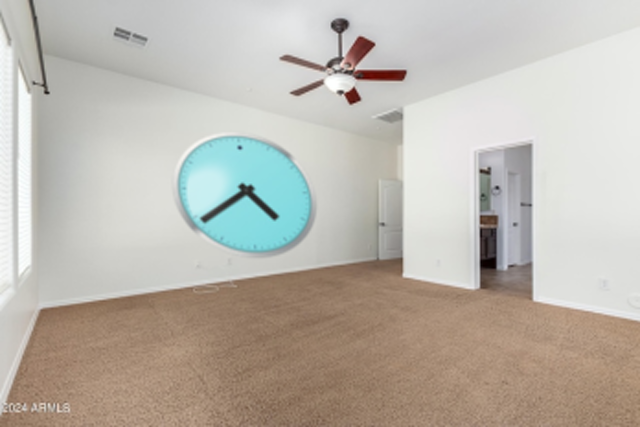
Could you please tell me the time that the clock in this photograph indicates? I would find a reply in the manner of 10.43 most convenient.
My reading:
4.39
